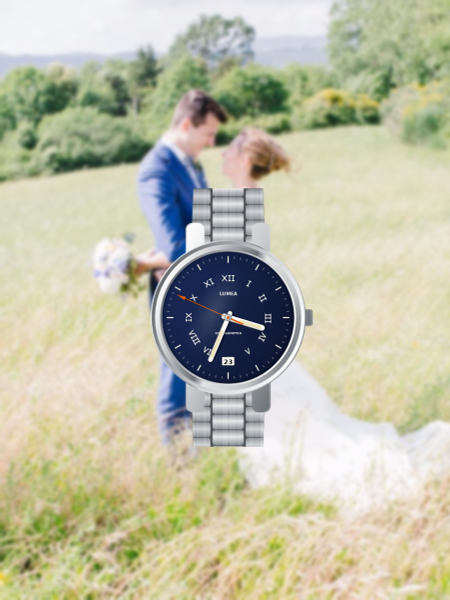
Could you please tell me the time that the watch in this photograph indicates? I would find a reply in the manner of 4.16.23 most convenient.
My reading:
3.33.49
